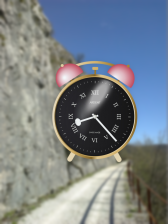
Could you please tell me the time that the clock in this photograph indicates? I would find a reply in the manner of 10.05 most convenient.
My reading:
8.23
